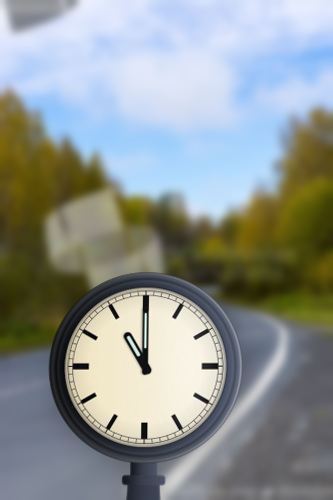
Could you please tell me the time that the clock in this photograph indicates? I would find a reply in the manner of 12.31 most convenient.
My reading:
11.00
